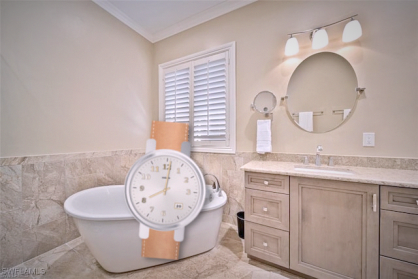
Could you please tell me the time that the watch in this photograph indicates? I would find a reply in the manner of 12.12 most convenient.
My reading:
8.01
